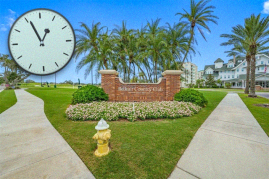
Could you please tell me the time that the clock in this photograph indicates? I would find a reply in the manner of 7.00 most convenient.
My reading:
12.56
